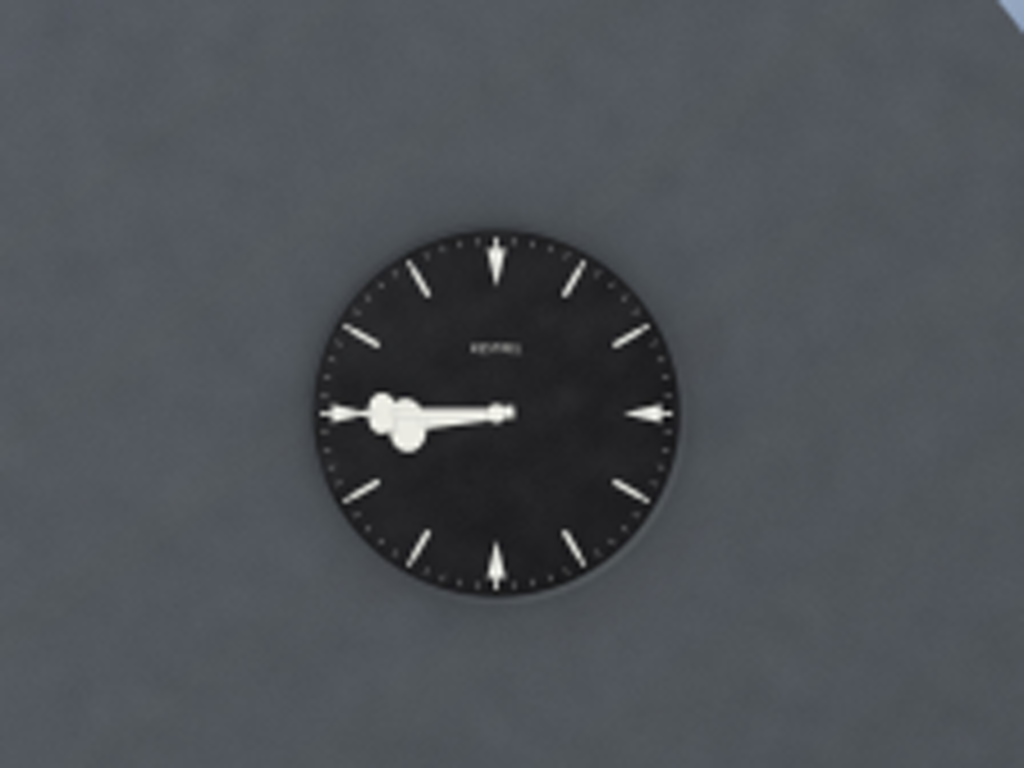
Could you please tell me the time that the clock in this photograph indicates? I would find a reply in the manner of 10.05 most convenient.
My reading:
8.45
